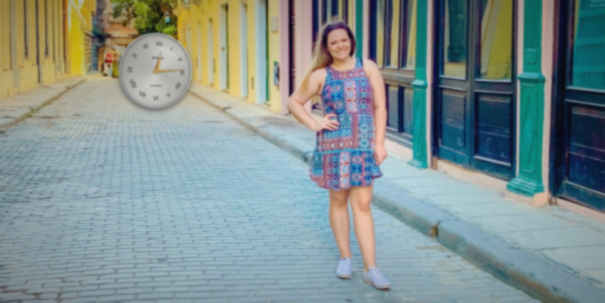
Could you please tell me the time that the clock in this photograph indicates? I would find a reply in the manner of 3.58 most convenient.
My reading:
12.14
